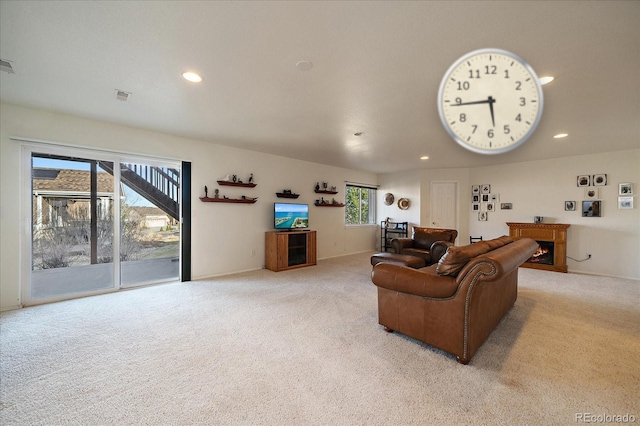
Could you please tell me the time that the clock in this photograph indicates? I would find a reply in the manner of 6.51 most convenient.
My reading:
5.44
